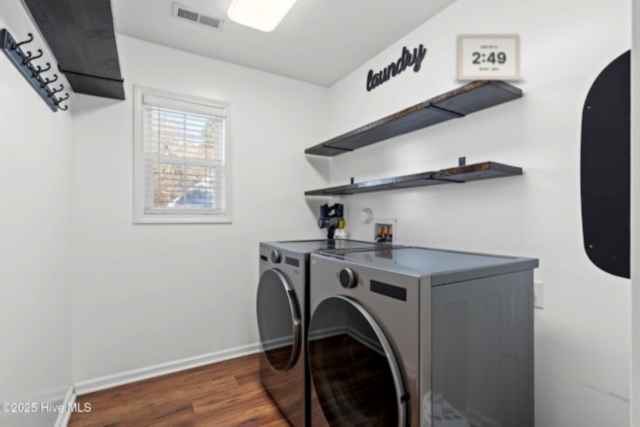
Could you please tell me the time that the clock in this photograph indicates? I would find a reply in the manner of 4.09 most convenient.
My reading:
2.49
